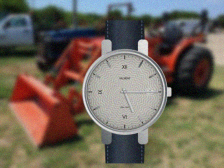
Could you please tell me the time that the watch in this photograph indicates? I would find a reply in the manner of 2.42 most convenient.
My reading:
5.15
